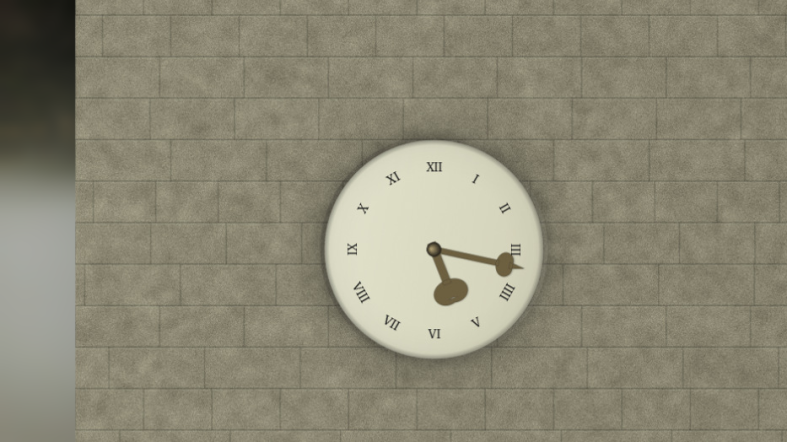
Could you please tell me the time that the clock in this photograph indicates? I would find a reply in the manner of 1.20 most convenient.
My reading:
5.17
